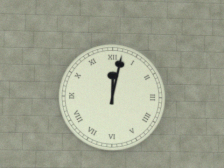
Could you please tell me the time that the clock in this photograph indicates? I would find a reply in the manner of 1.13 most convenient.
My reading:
12.02
